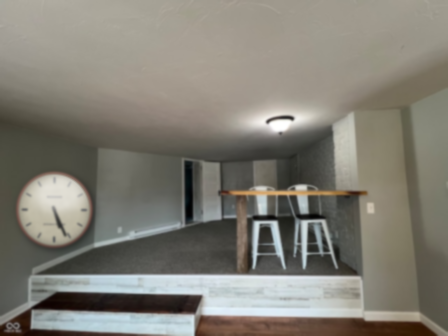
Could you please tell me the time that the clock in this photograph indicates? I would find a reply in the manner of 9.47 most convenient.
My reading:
5.26
